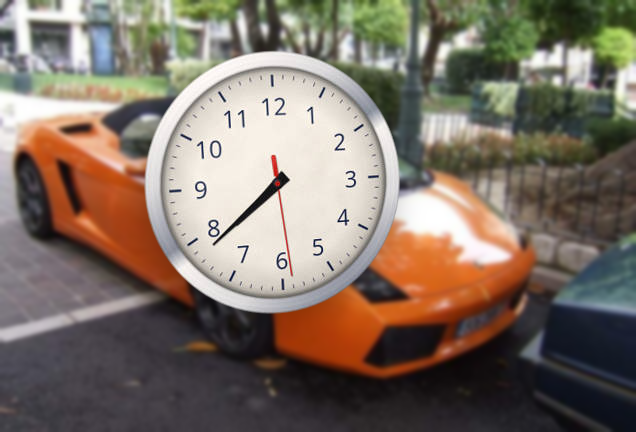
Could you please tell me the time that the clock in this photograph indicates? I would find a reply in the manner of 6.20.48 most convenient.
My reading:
7.38.29
